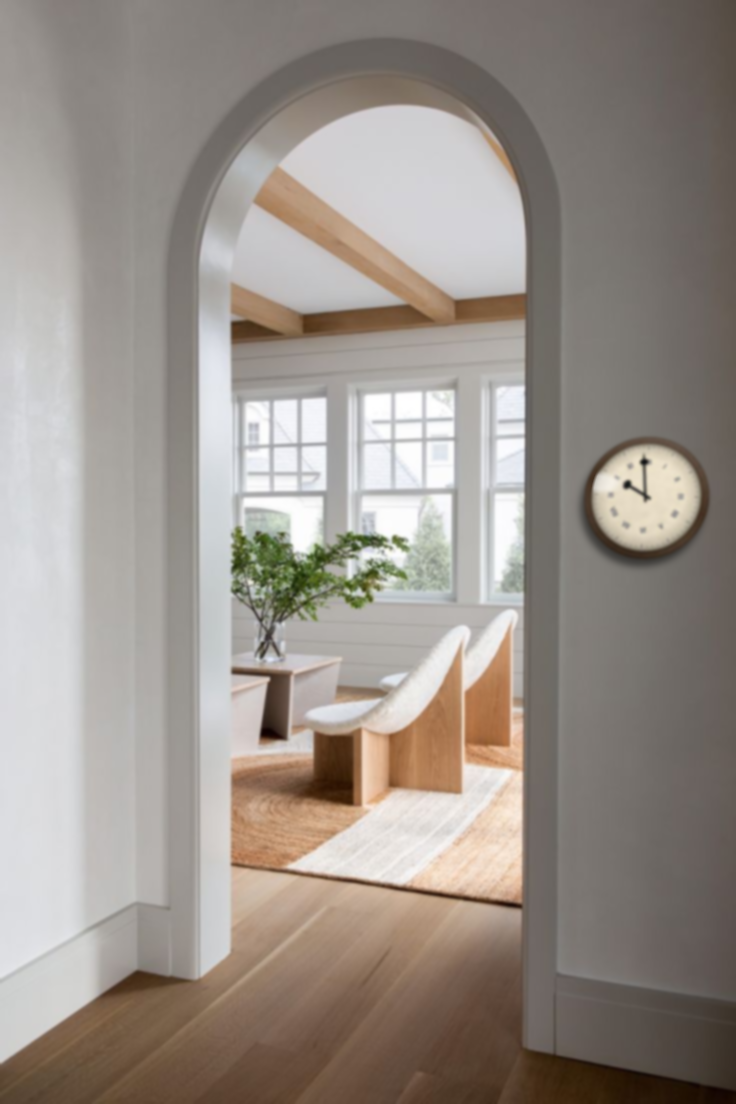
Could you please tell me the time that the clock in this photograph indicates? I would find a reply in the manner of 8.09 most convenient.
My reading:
9.59
